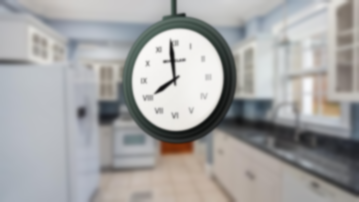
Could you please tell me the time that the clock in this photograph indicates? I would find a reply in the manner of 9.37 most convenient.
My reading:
7.59
